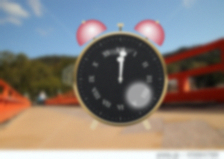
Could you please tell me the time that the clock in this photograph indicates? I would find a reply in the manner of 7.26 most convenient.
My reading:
12.01
